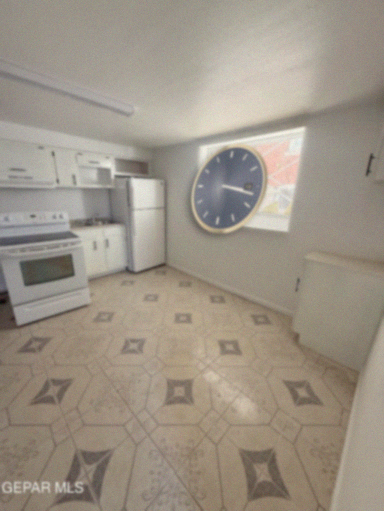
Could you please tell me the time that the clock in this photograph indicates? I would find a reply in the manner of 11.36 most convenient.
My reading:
3.17
